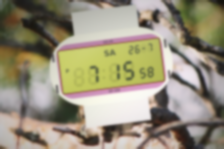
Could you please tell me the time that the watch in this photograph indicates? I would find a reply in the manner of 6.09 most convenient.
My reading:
7.15
